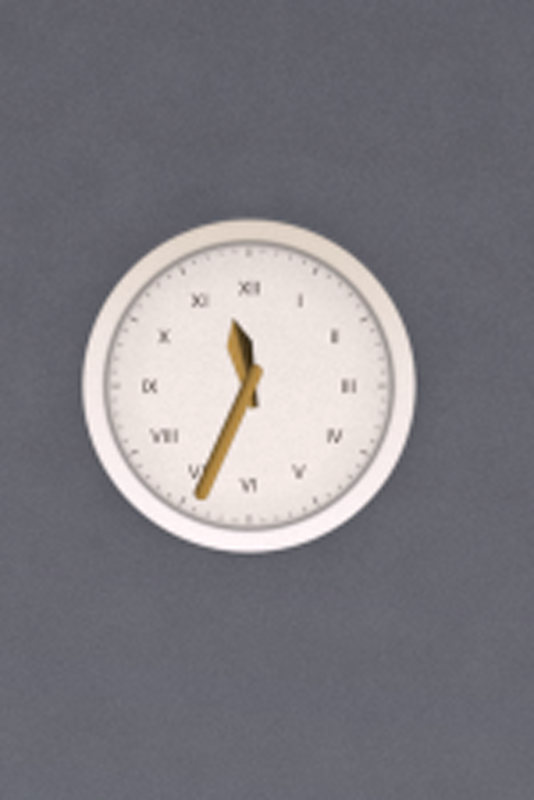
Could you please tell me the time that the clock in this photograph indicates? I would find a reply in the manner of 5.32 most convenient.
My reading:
11.34
